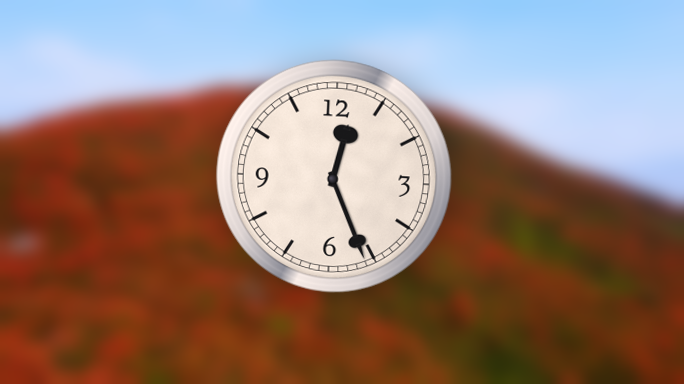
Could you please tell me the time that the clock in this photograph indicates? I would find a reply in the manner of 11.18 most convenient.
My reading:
12.26
